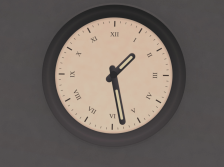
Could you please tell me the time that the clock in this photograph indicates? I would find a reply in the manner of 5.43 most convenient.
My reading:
1.28
